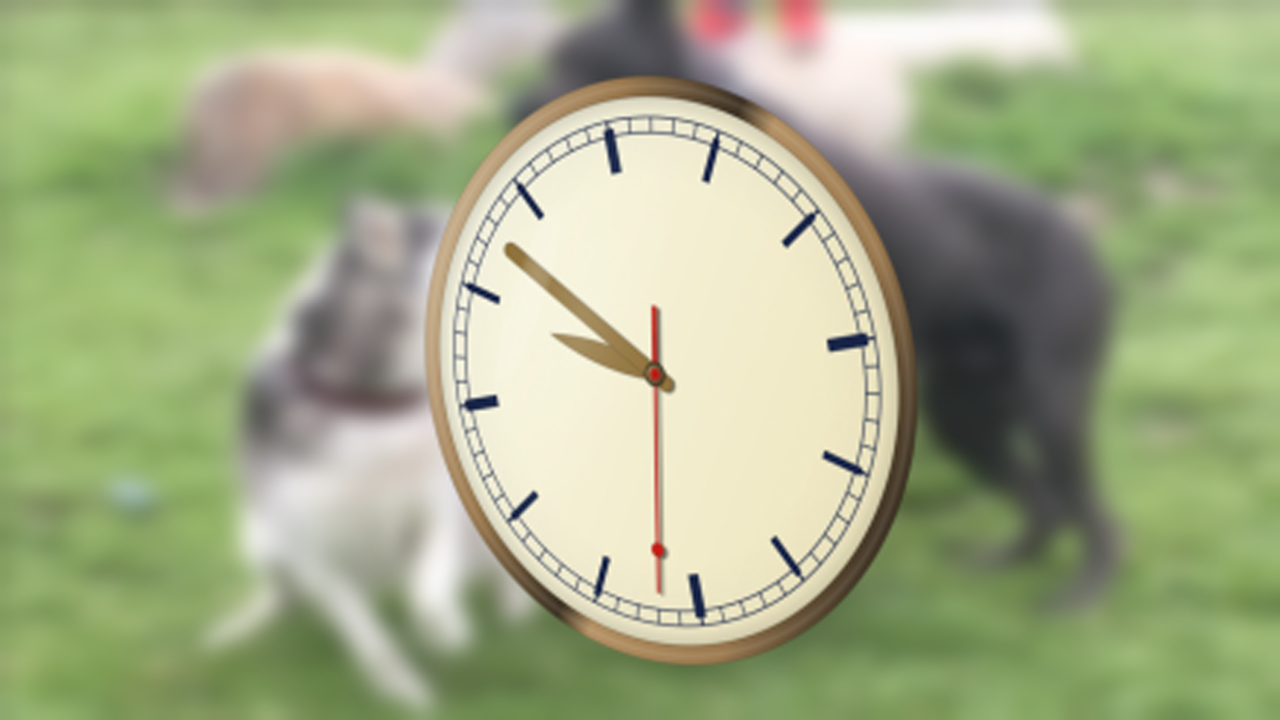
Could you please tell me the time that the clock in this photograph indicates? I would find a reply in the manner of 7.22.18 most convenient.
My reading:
9.52.32
